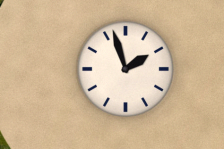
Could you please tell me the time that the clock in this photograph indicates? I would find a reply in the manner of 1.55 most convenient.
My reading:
1.57
